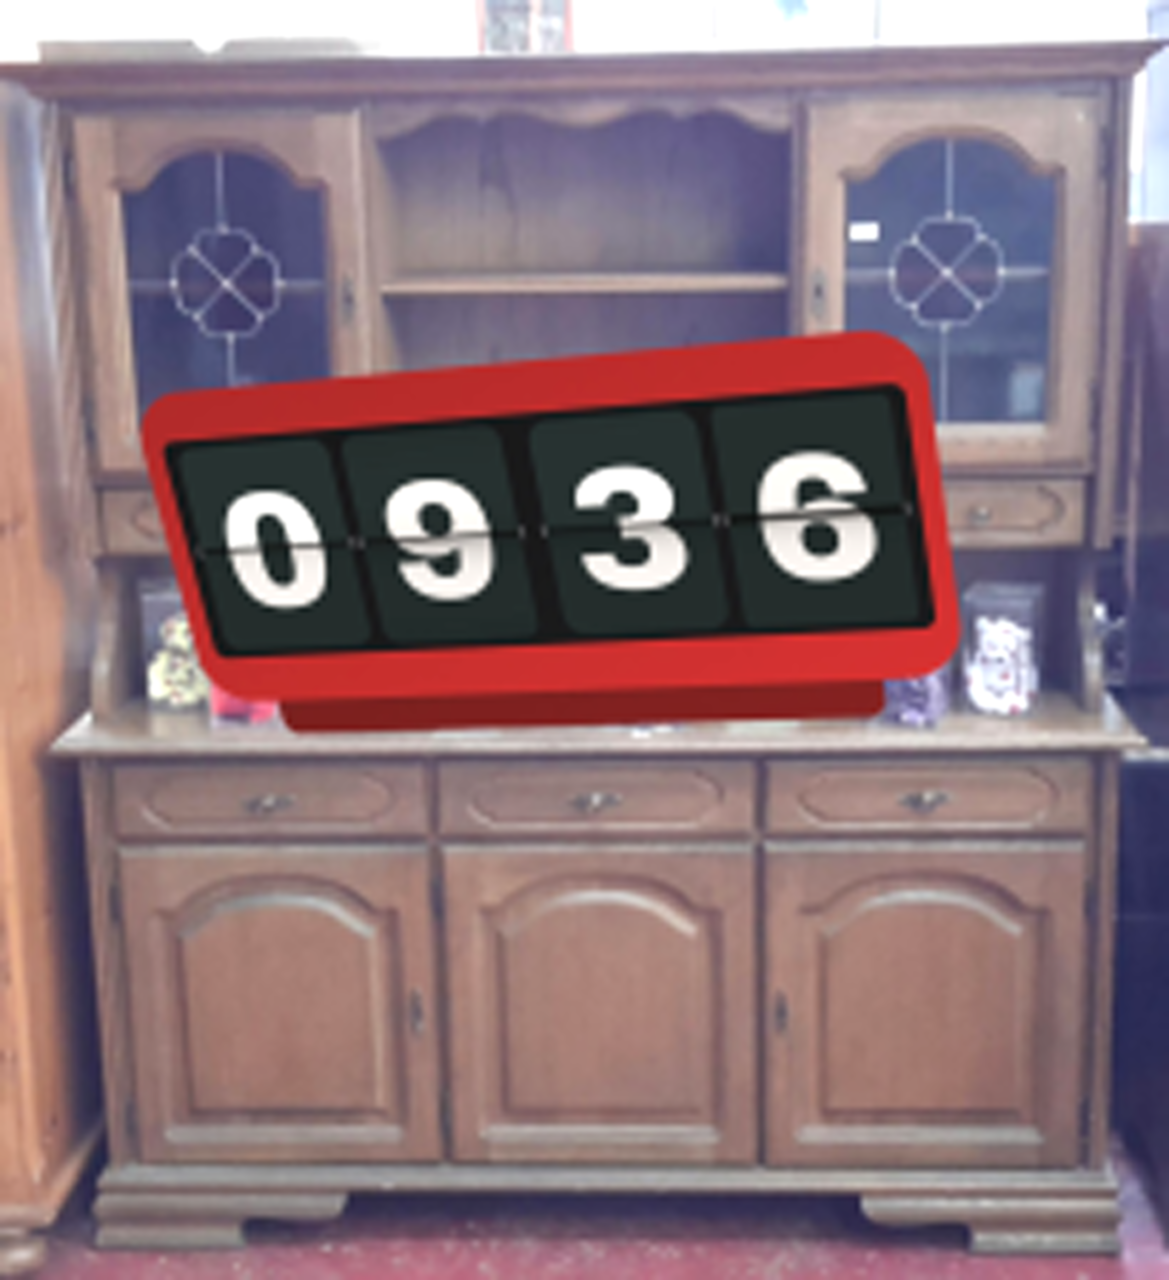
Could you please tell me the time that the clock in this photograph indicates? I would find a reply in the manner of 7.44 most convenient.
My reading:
9.36
